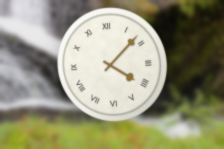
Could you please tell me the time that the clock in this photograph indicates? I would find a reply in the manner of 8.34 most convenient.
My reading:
4.08
